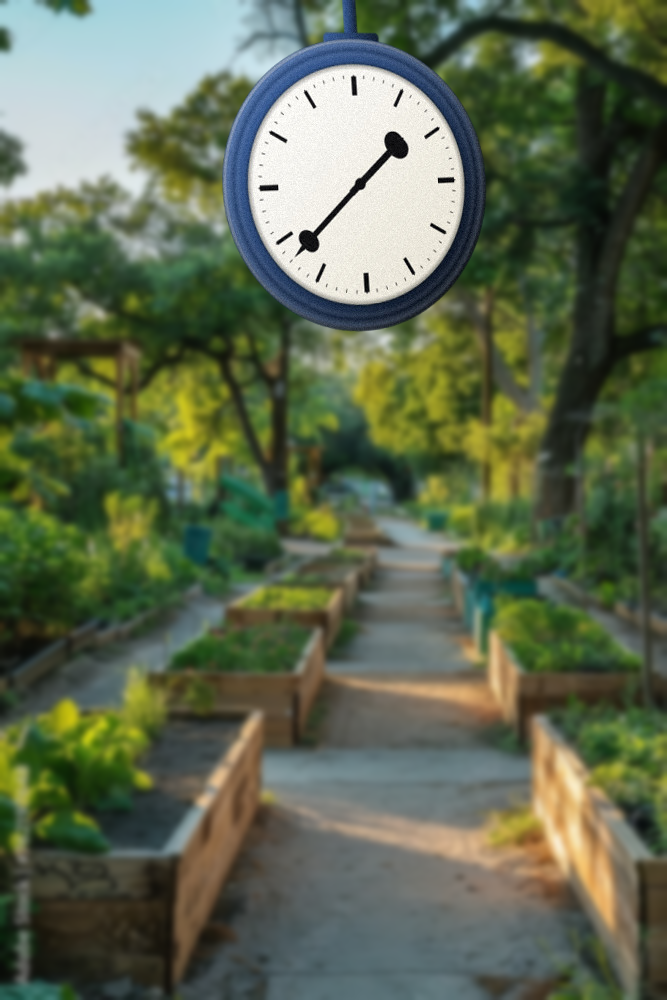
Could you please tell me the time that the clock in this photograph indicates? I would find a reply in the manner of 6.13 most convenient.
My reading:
1.38
